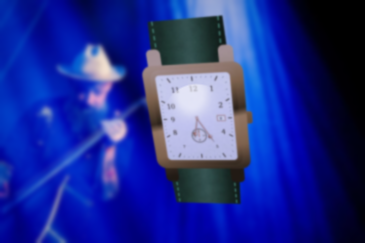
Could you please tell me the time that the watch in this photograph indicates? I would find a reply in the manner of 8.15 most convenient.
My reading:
6.25
